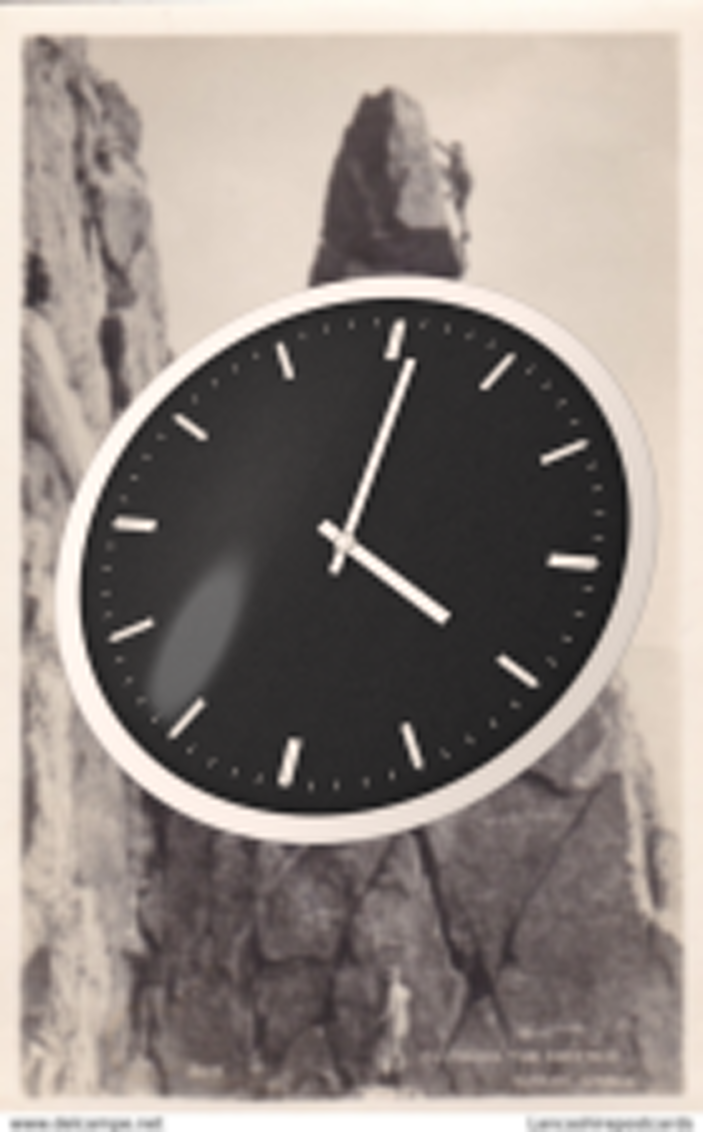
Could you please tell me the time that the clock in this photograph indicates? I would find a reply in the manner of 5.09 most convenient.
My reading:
4.01
